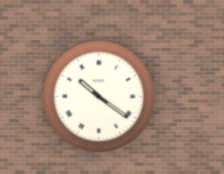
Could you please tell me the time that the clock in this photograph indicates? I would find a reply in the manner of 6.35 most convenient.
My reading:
10.21
